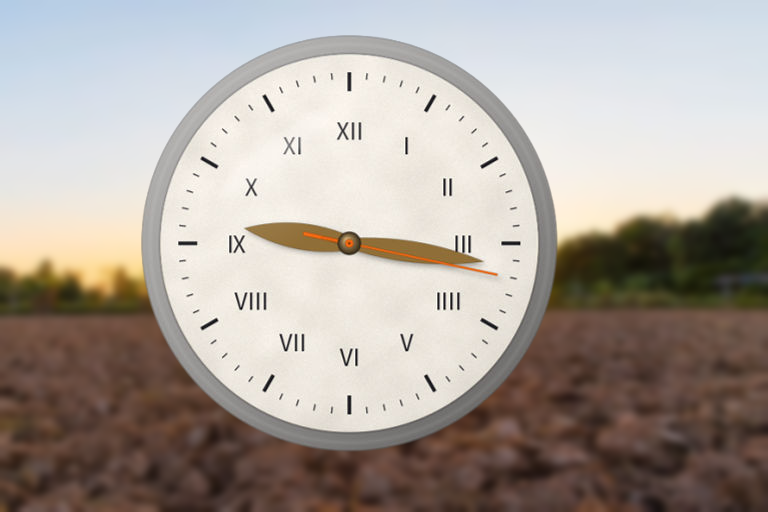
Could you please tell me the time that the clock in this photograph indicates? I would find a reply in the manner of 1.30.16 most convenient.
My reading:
9.16.17
